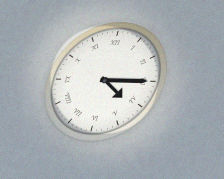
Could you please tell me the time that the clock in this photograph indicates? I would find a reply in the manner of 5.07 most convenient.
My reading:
4.15
